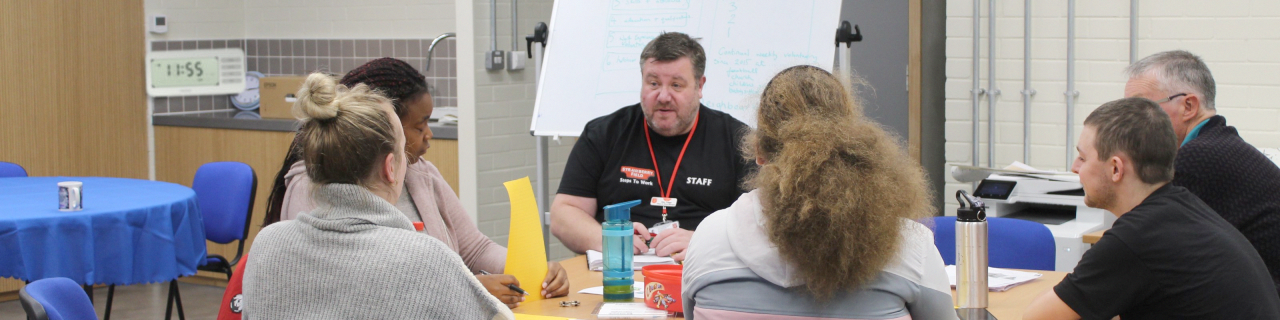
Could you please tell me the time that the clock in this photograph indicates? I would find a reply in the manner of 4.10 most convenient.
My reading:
11.55
